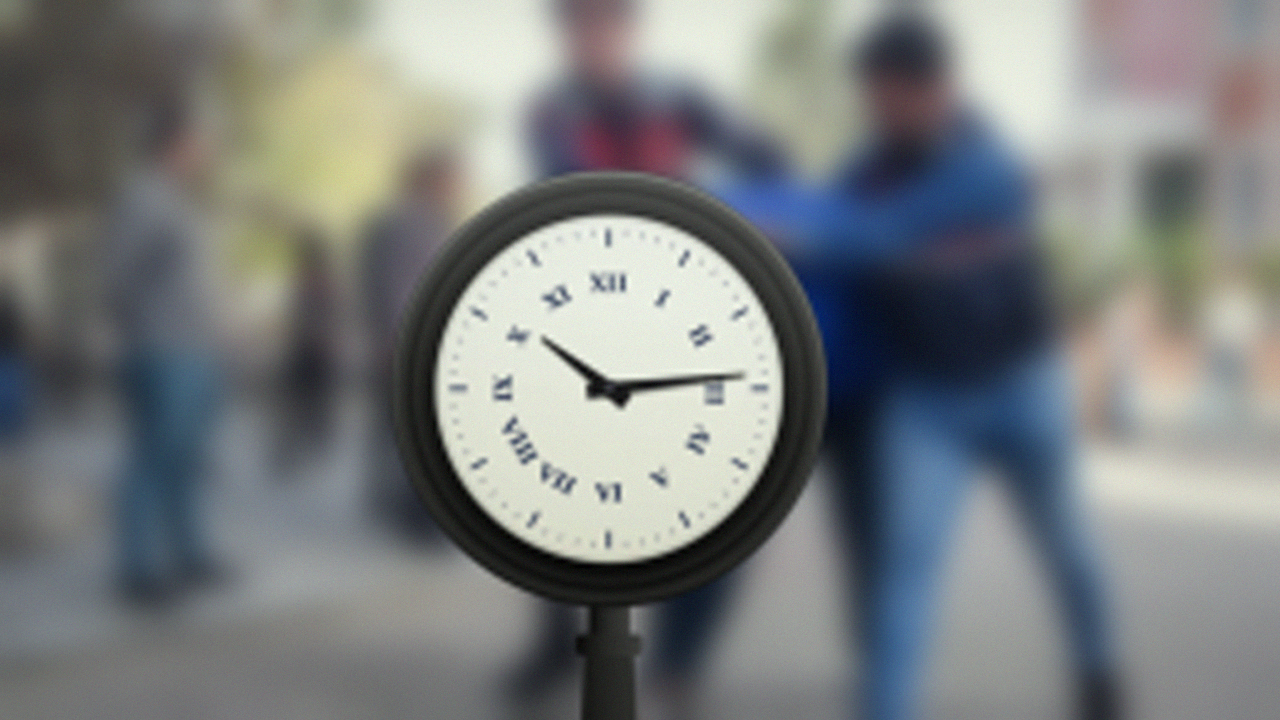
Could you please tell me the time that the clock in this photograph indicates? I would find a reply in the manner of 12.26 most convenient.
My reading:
10.14
